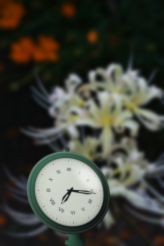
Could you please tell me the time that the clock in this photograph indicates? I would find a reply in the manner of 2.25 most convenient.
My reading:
7.16
